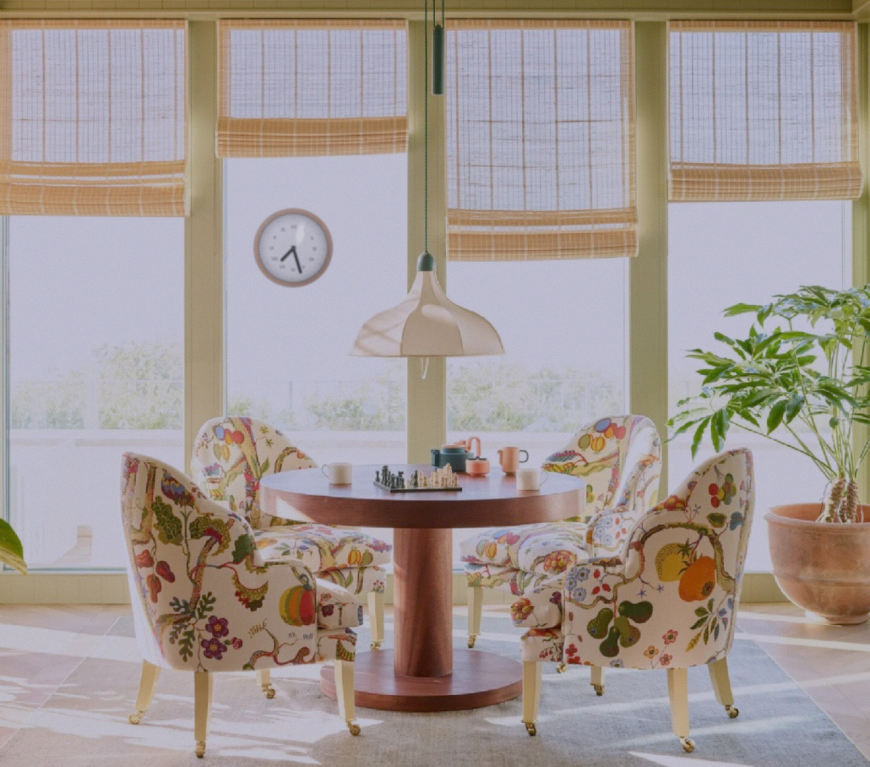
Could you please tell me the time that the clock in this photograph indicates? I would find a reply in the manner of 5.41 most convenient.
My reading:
7.27
